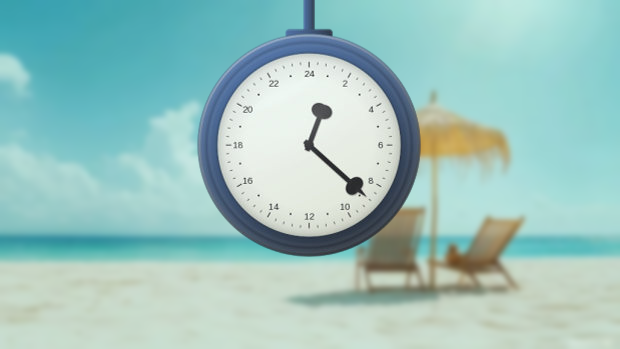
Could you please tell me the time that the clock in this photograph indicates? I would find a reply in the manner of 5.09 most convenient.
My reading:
1.22
